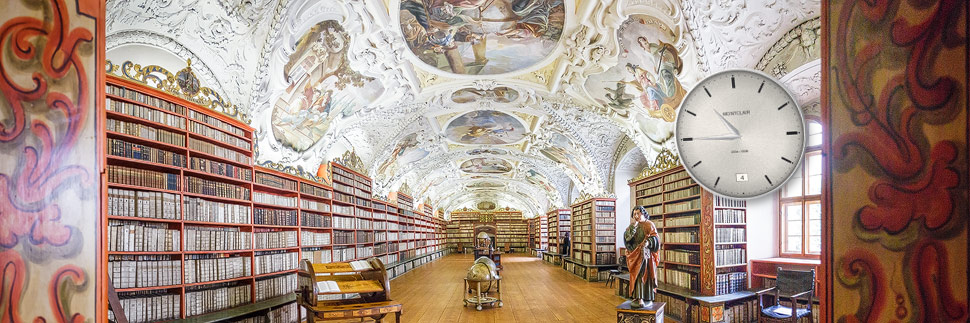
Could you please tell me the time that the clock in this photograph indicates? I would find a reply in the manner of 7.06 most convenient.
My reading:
10.45
